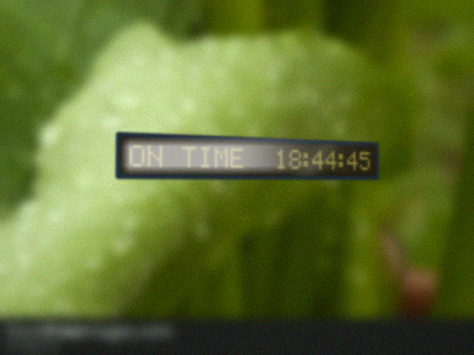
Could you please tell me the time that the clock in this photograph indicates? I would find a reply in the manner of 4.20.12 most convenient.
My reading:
18.44.45
